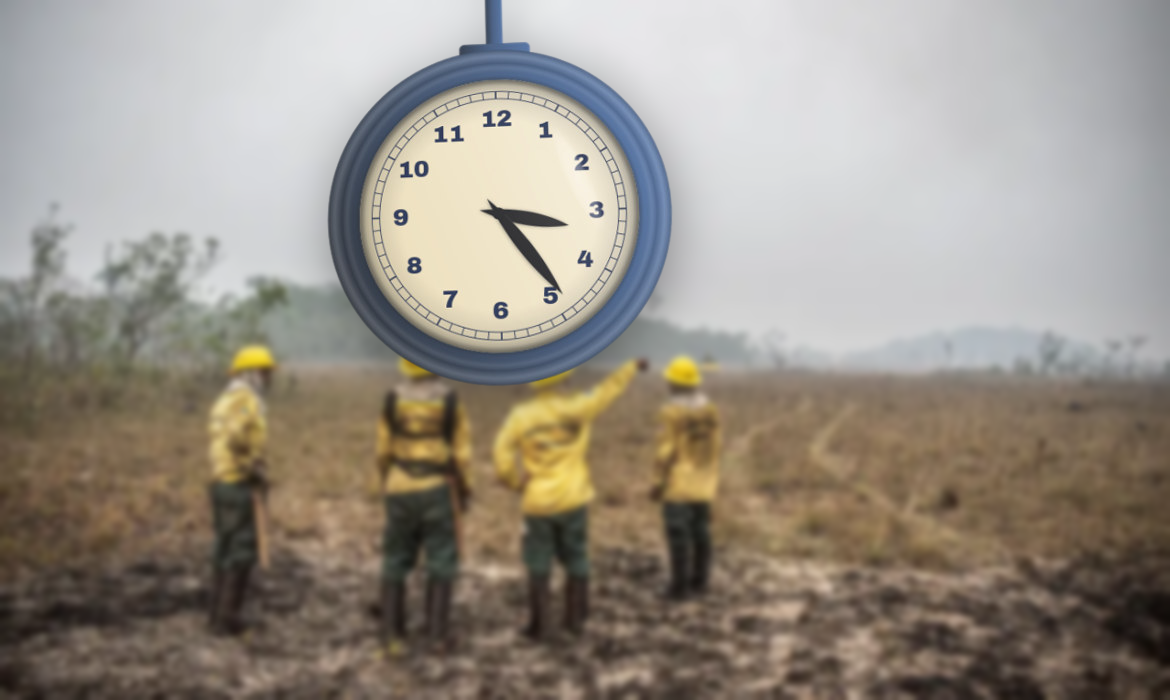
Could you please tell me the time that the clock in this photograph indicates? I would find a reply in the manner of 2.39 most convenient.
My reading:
3.24
